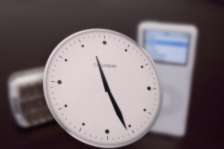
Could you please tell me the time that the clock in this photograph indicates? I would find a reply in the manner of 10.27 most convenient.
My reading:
11.26
